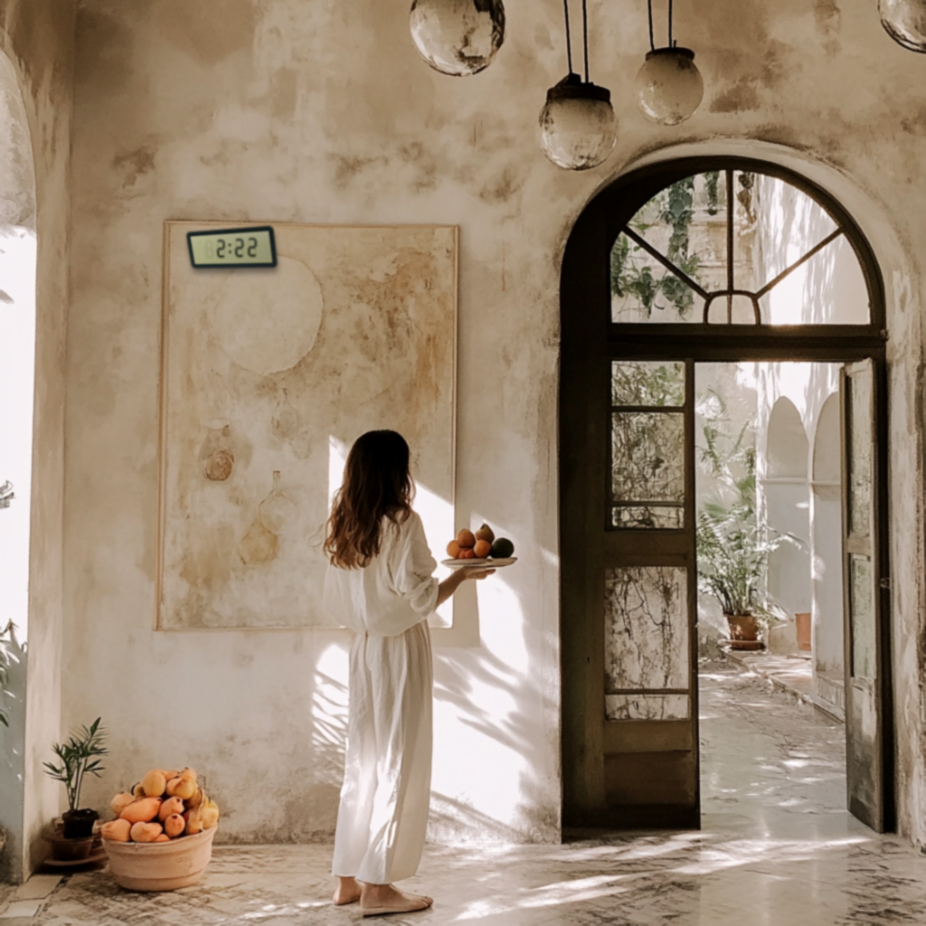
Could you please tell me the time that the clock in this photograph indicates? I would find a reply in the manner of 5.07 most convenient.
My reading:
2.22
